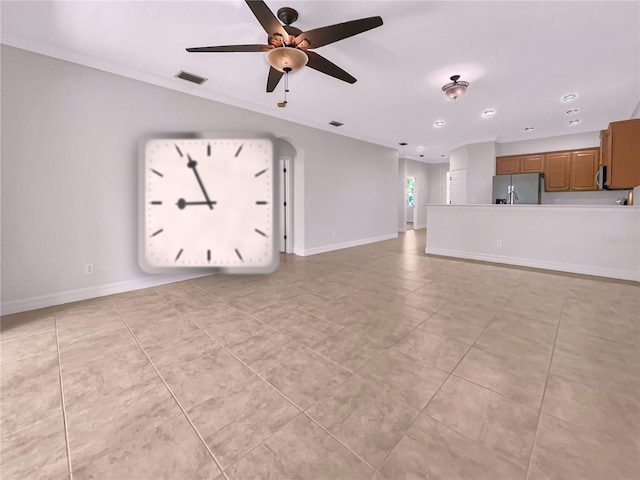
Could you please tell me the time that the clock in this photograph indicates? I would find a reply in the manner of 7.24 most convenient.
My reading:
8.56
